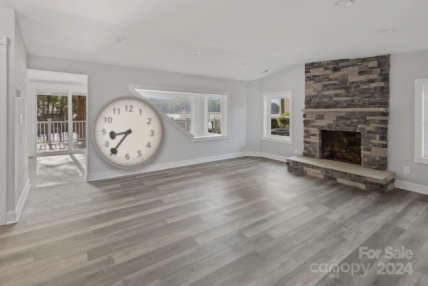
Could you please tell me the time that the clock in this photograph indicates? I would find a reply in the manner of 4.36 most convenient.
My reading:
8.36
